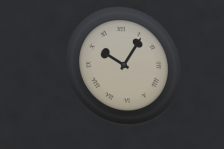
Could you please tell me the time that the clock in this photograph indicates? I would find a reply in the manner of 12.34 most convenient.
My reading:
10.06
